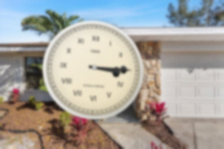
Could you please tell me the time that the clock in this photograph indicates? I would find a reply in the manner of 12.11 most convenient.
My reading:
3.15
